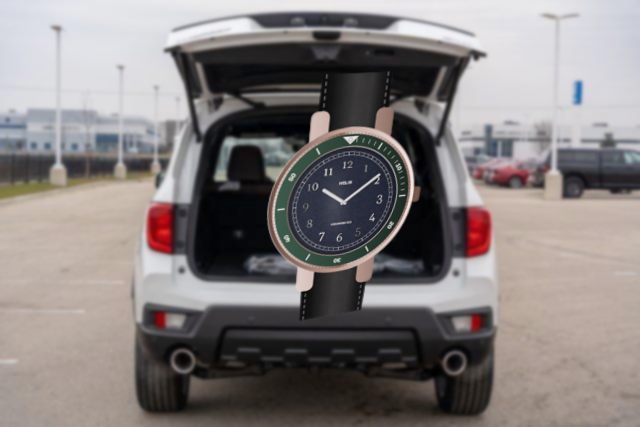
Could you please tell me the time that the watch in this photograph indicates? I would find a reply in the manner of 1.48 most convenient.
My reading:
10.09
